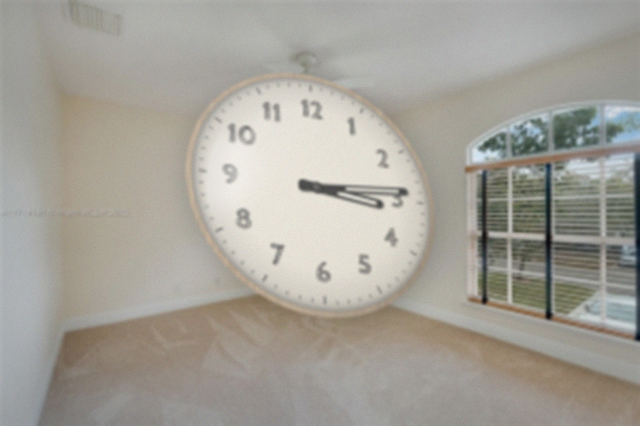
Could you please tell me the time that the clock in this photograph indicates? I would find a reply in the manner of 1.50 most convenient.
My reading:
3.14
